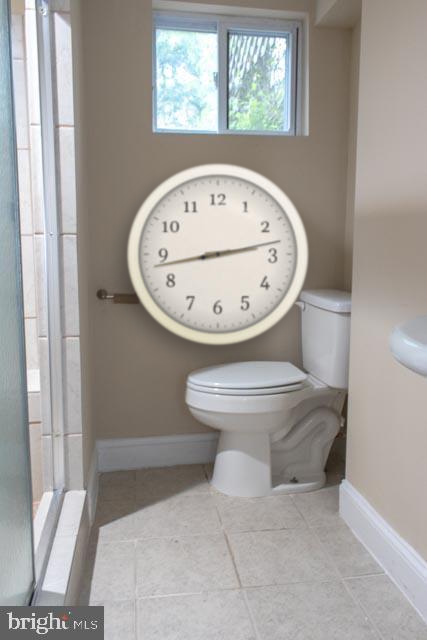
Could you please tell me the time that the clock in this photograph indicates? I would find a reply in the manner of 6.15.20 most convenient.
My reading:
2.43.13
